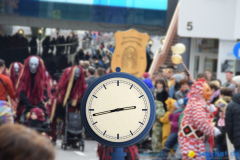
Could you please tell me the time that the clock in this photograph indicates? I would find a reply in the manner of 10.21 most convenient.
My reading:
2.43
